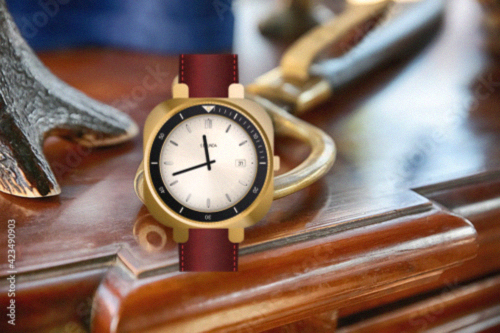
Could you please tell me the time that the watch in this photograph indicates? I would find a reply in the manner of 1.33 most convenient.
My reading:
11.42
